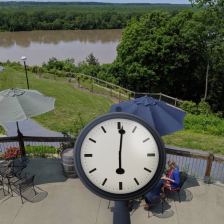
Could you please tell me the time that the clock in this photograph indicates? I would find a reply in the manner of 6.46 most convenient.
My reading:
6.01
